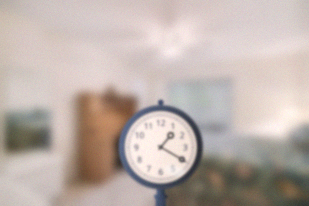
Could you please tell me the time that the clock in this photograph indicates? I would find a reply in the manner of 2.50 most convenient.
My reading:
1.20
